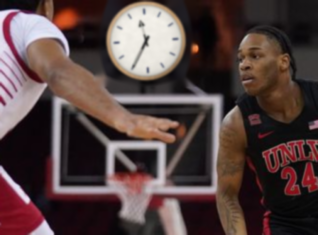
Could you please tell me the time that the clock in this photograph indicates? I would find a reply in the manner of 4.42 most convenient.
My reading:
11.35
